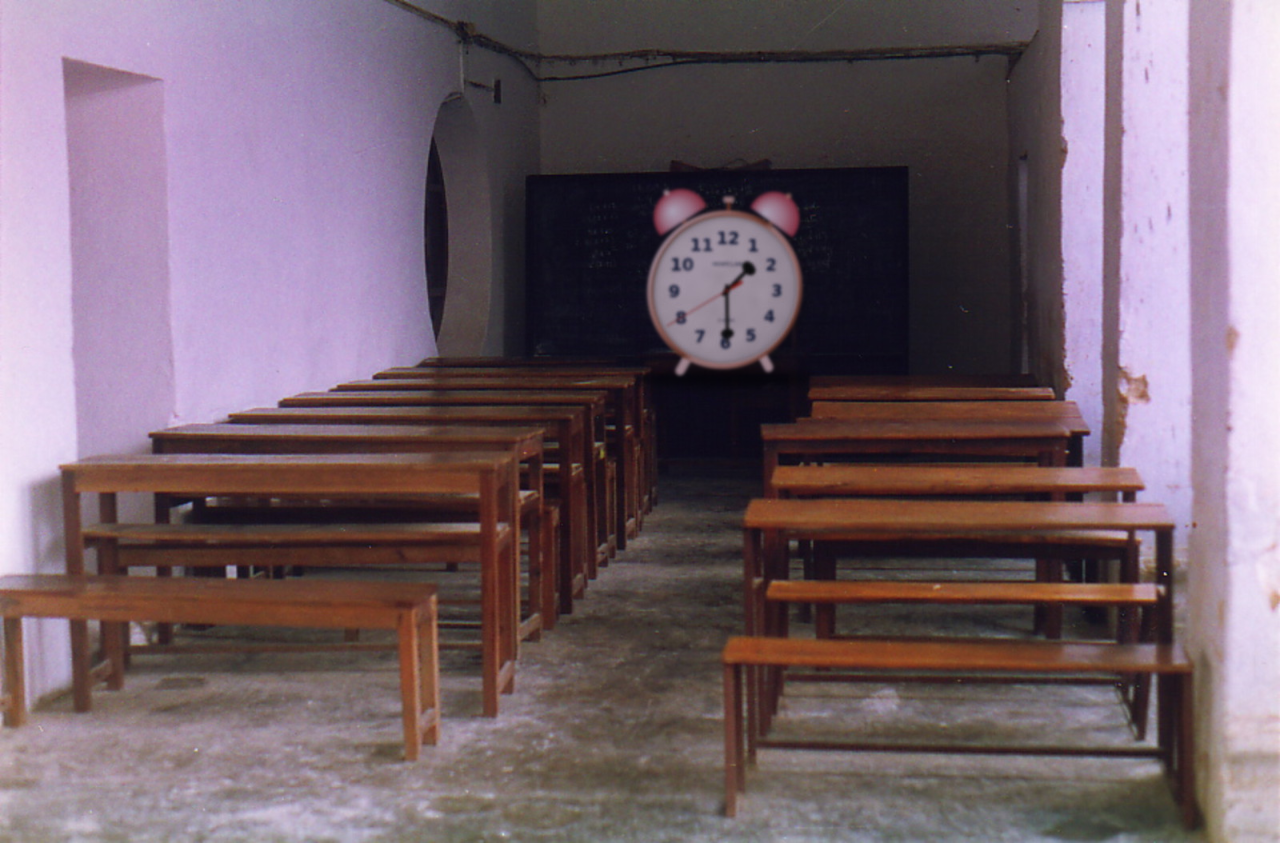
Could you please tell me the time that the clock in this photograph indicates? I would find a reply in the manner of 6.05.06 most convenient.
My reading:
1.29.40
